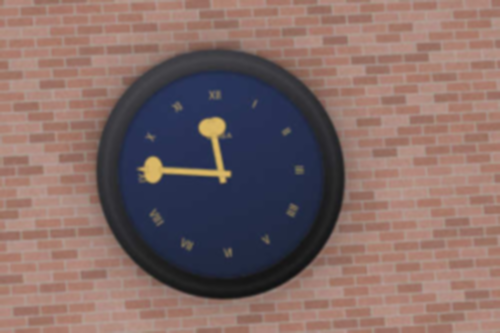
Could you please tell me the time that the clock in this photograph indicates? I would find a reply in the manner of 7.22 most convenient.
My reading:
11.46
